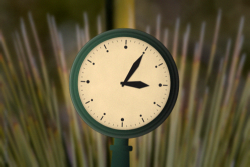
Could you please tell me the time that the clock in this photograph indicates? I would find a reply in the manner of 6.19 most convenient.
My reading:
3.05
